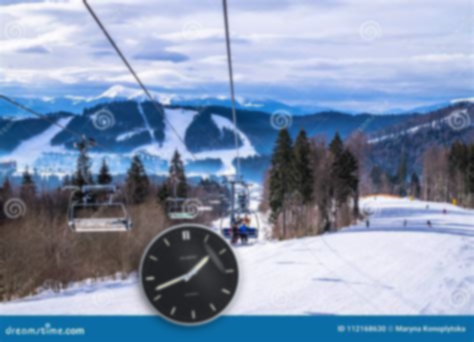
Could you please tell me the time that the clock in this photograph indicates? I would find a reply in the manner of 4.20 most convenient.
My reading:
1.42
